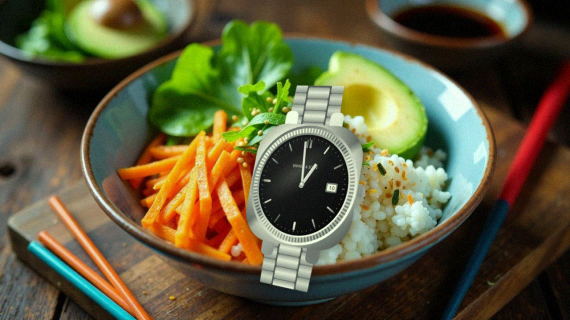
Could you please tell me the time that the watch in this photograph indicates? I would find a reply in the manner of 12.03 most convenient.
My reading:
12.59
